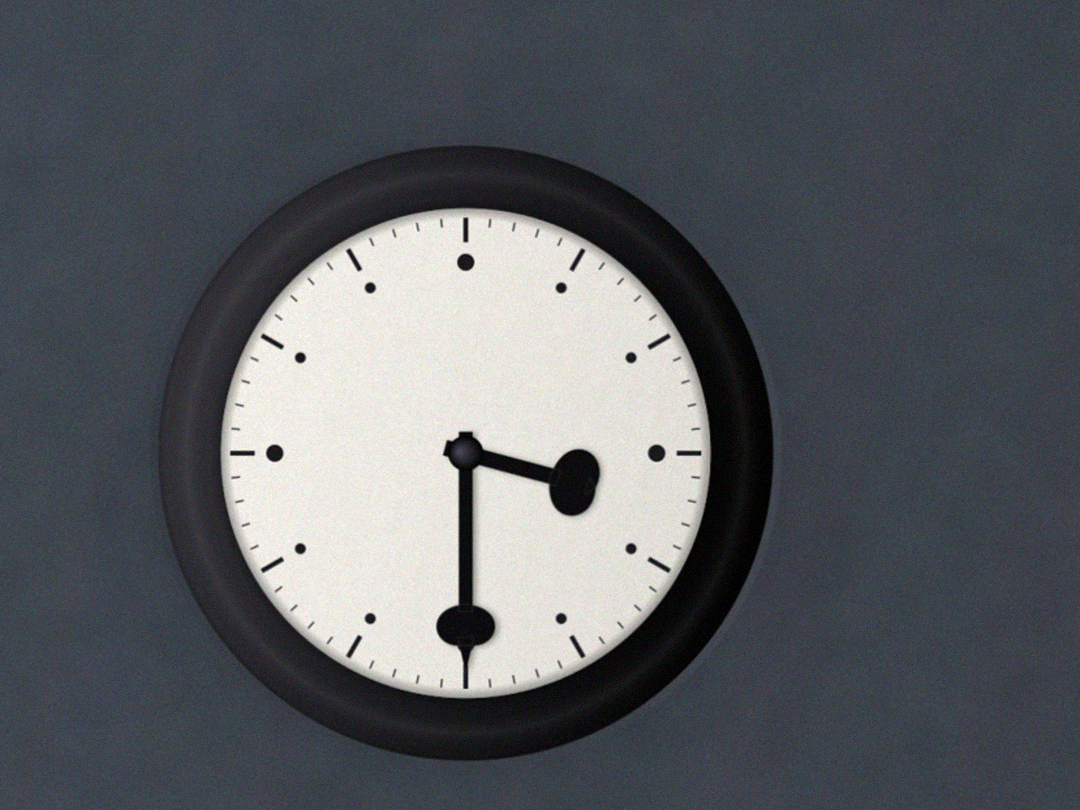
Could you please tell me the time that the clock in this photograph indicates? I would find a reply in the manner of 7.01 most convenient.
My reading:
3.30
